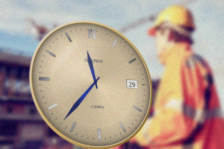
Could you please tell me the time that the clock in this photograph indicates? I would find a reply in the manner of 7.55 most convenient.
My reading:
11.37
